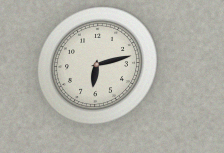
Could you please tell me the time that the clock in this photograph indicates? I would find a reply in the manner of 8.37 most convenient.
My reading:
6.13
